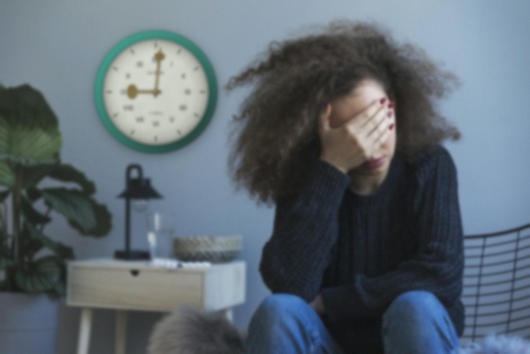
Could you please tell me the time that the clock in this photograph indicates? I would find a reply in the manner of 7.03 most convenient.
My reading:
9.01
